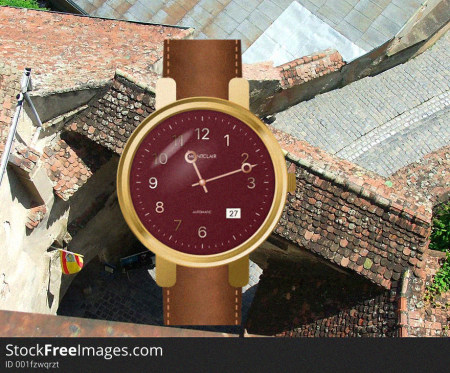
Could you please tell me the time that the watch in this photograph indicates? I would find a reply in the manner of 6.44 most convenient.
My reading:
11.12
